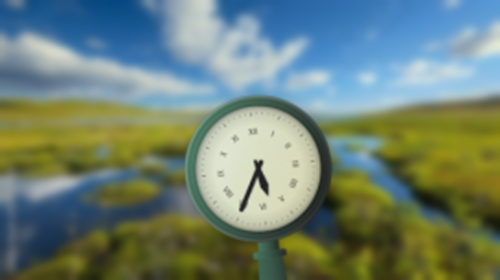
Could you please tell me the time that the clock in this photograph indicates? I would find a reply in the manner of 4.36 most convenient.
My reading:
5.35
